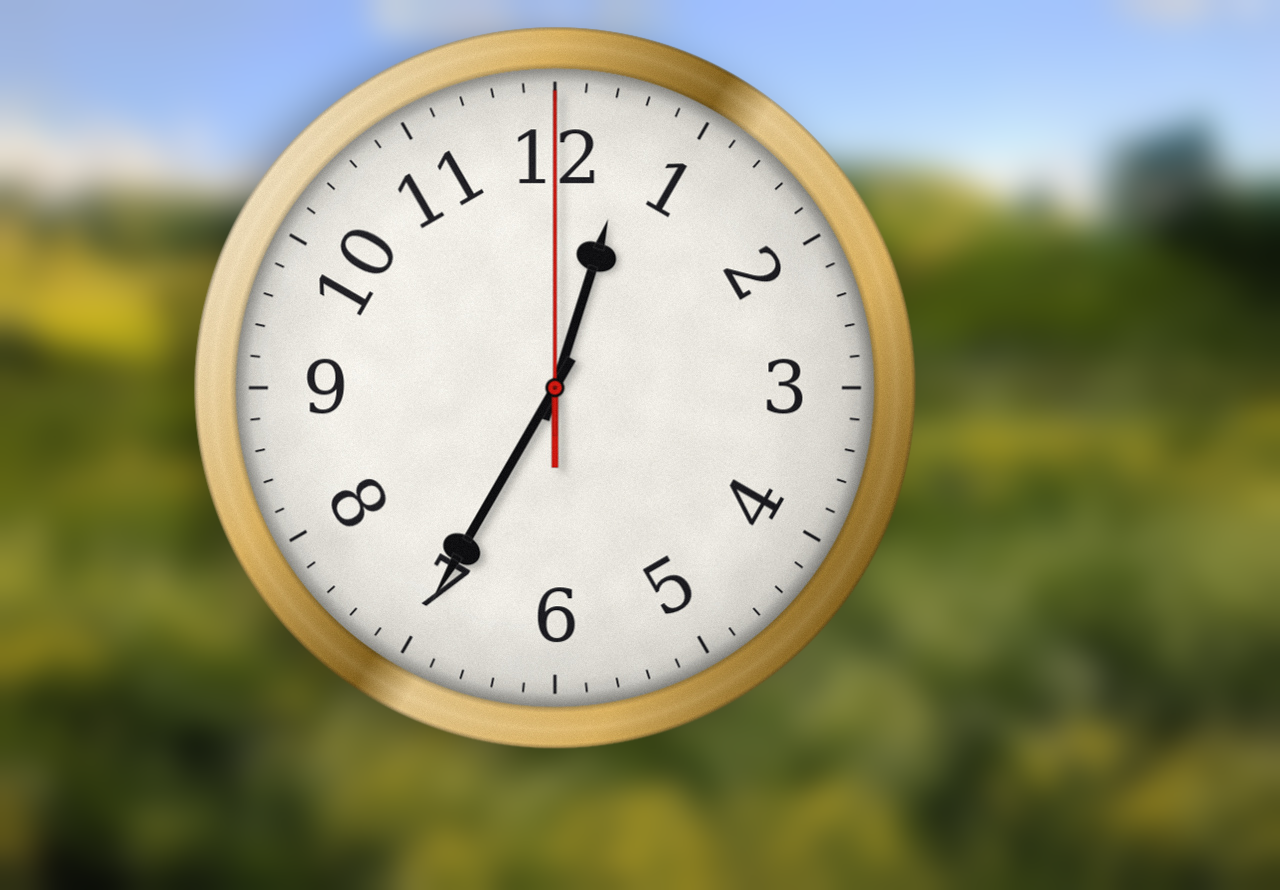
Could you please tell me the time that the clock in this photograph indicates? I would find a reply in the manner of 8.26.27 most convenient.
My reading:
12.35.00
